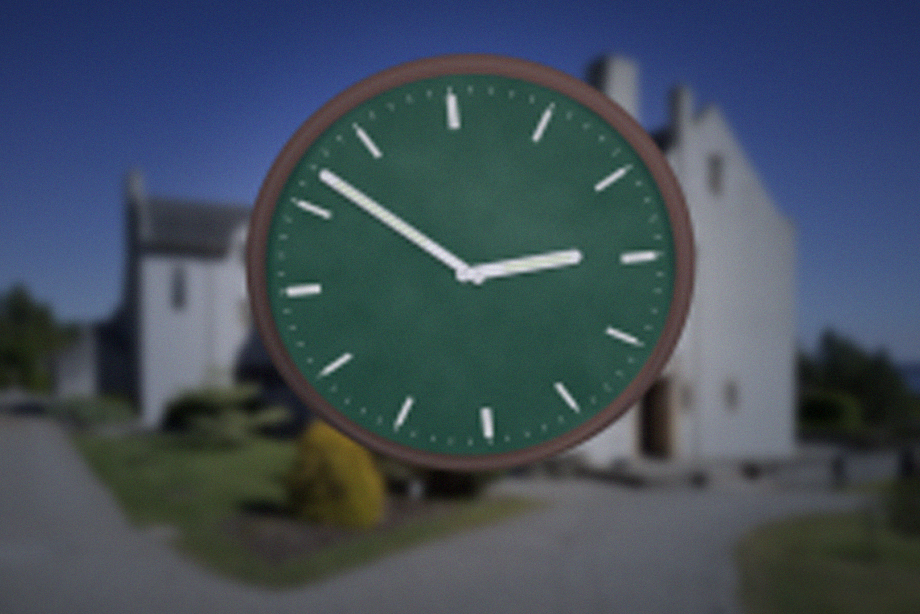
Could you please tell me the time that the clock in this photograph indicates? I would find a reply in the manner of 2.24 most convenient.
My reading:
2.52
